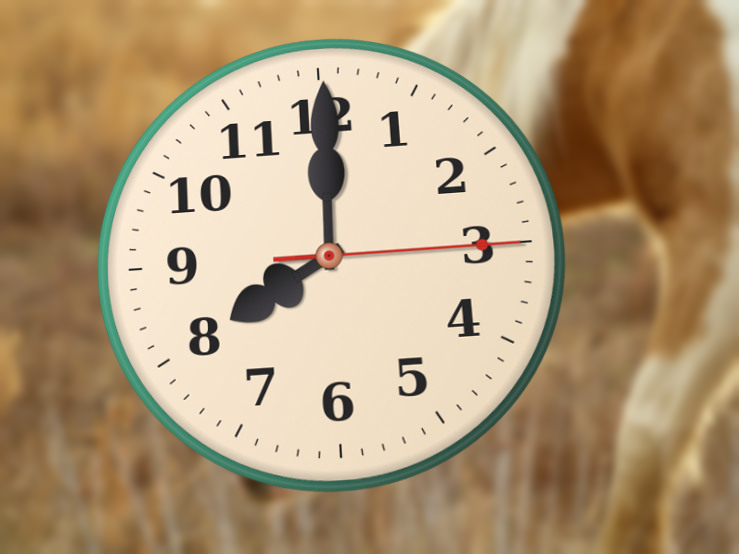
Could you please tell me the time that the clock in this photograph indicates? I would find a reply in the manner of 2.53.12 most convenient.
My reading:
8.00.15
